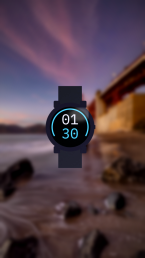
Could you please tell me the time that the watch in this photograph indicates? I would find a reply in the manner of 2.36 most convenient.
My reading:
1.30
